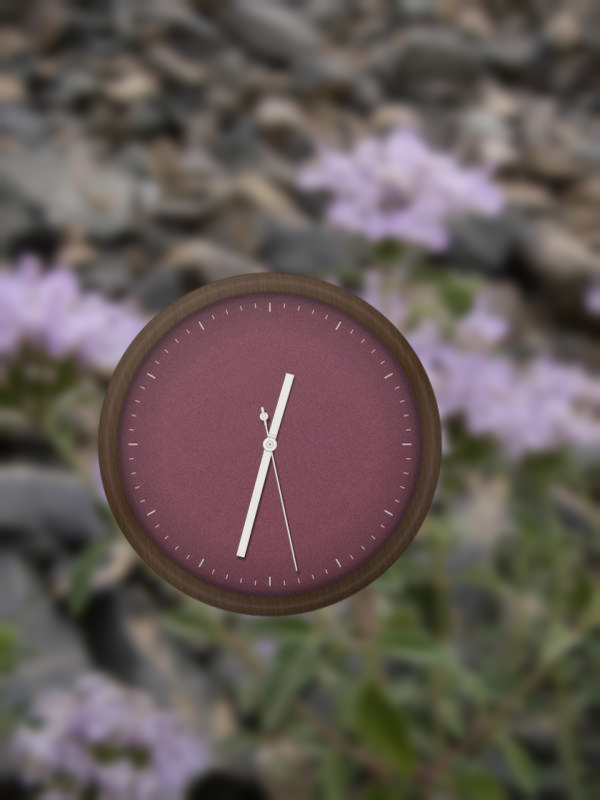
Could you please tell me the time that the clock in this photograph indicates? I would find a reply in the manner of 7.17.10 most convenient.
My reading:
12.32.28
